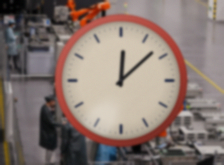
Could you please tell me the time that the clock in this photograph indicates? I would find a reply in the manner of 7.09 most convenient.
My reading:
12.08
